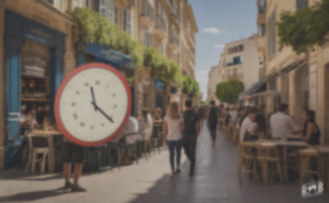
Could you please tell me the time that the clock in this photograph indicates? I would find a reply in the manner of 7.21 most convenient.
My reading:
11.21
